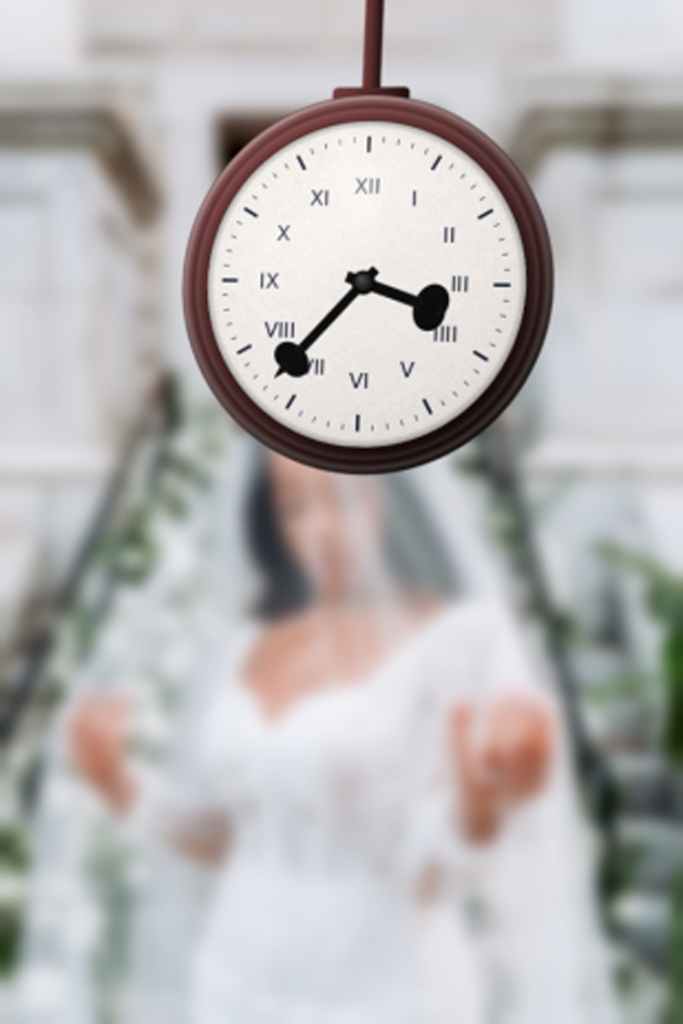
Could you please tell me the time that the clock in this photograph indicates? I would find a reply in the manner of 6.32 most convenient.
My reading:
3.37
